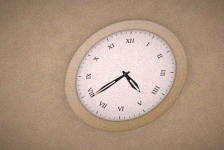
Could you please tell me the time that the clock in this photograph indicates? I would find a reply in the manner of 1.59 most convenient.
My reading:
4.39
